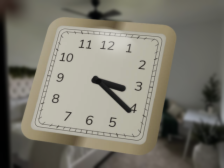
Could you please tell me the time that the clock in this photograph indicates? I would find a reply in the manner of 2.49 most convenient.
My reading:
3.21
